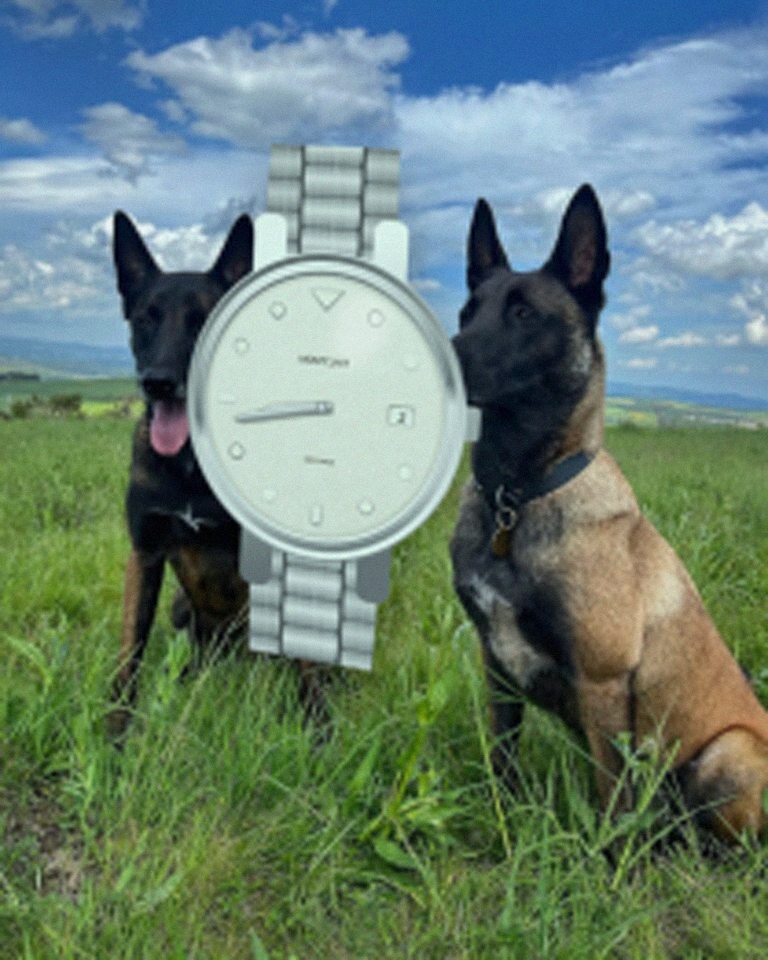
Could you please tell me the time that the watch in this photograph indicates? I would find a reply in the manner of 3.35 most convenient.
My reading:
8.43
